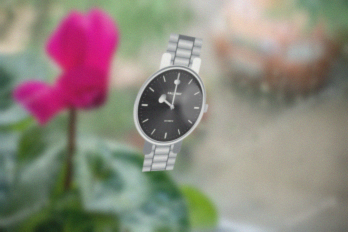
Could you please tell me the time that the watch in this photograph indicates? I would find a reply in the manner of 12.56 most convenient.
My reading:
10.00
